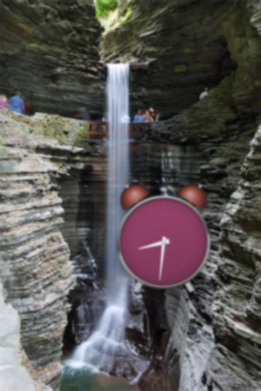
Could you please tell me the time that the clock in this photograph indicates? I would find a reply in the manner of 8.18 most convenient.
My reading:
8.31
